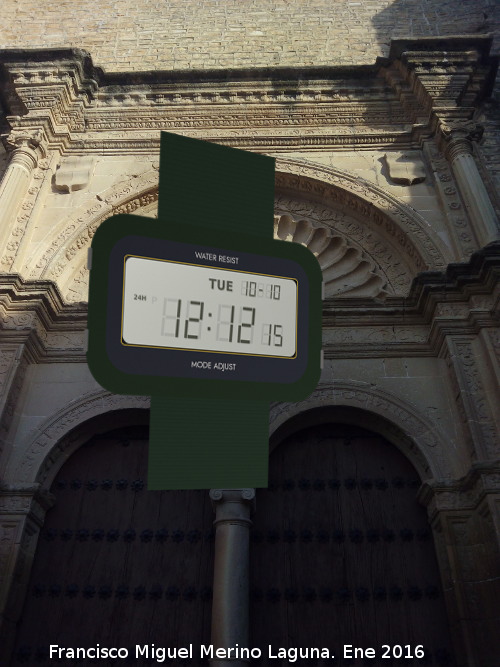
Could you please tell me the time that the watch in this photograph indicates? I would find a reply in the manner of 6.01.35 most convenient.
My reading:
12.12.15
